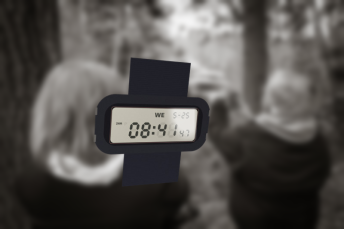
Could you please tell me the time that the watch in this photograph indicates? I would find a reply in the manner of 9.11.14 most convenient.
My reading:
8.41.47
